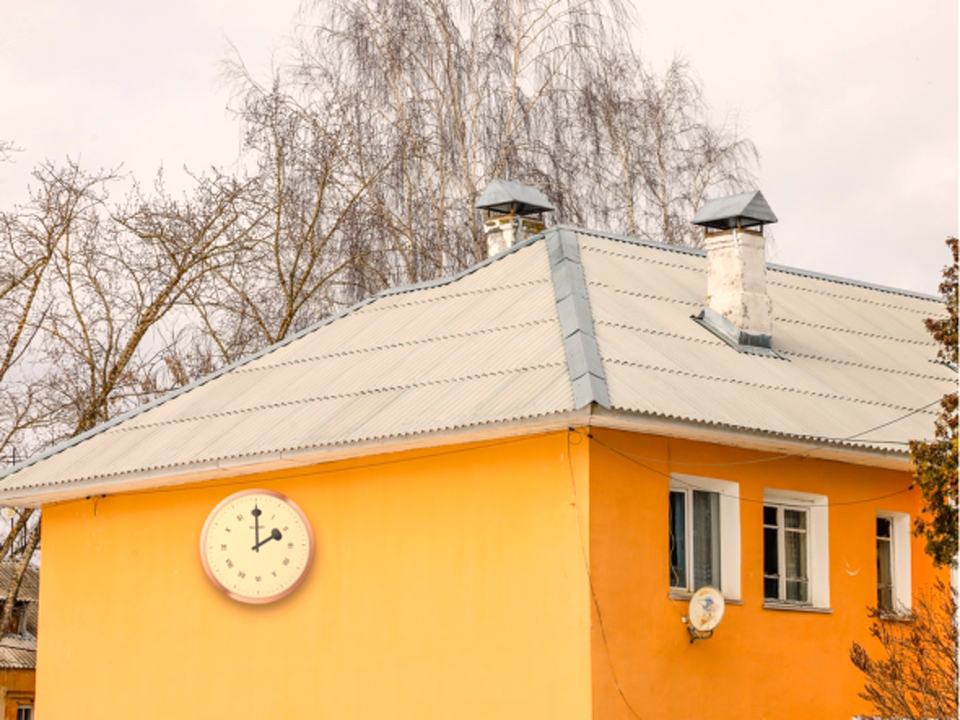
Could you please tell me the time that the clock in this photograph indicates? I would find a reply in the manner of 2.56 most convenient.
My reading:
2.00
